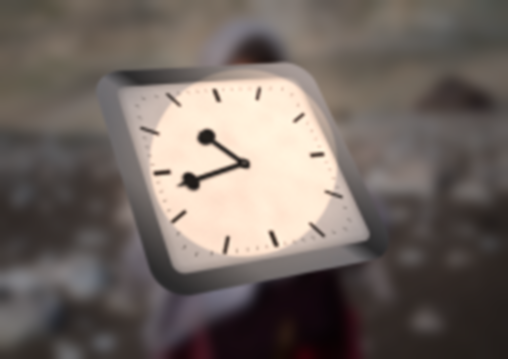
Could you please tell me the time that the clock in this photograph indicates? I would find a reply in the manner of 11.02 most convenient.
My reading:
10.43
